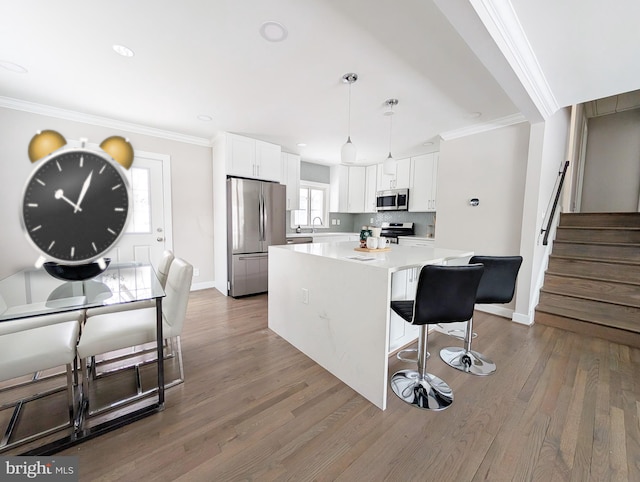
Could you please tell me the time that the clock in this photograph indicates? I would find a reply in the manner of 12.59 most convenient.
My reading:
10.03
